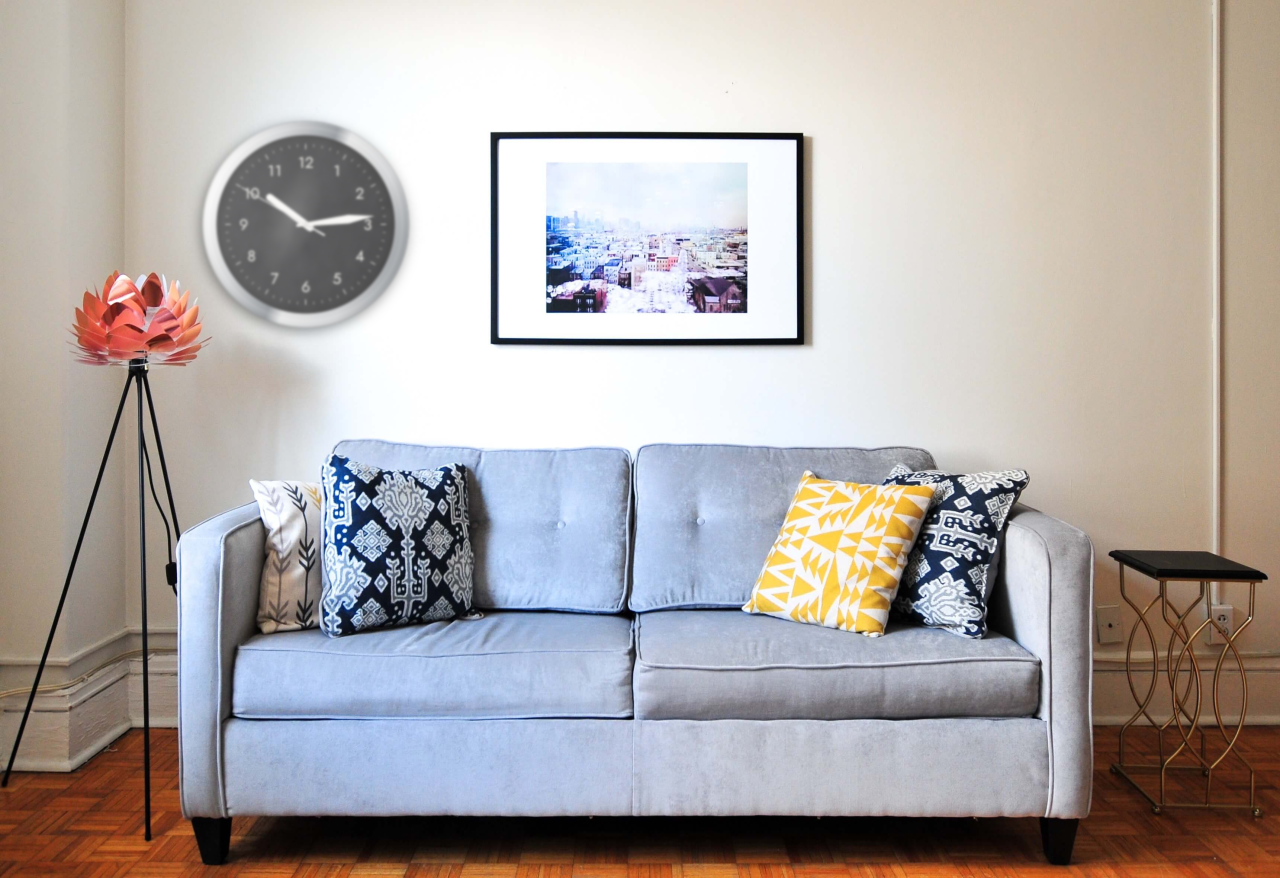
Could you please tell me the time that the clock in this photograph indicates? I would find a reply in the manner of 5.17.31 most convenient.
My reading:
10.13.50
